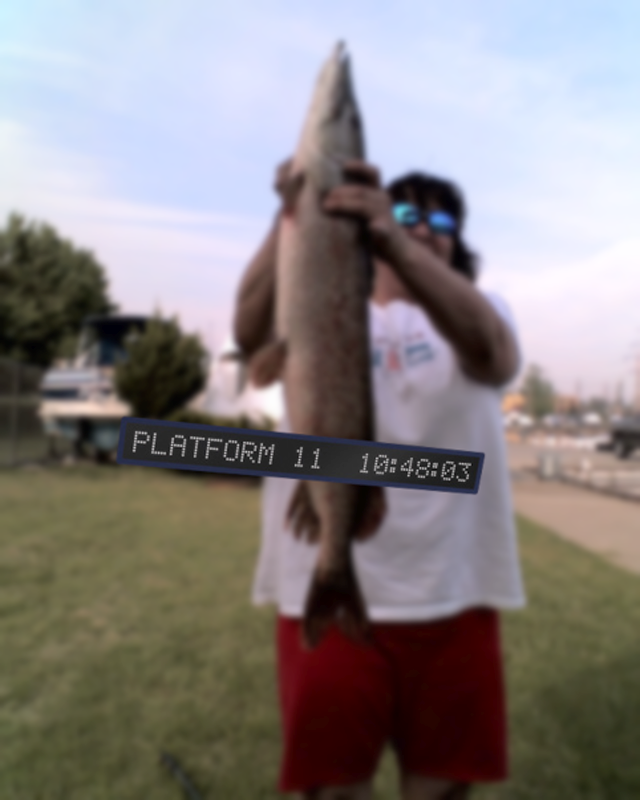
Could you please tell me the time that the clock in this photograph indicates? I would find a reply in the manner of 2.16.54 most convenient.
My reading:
10.48.03
